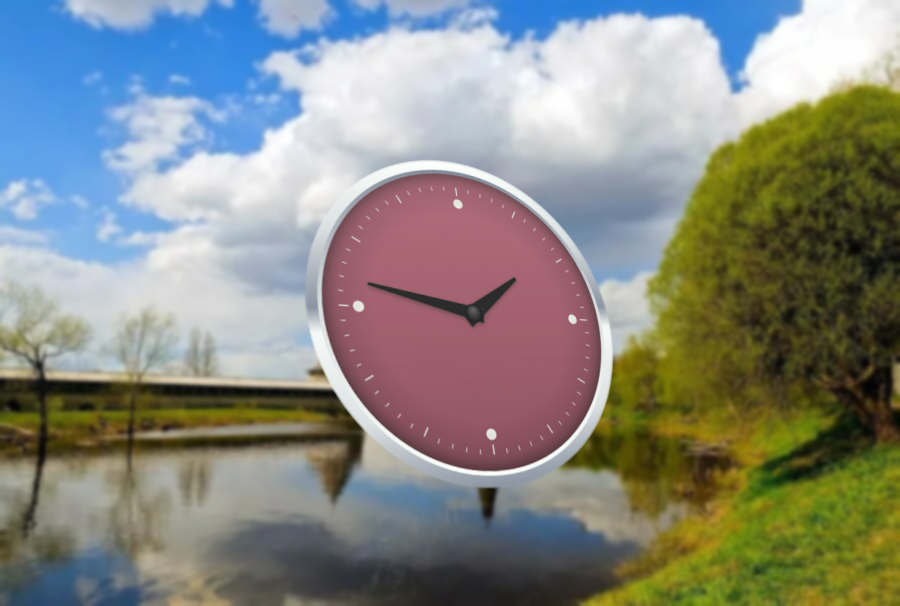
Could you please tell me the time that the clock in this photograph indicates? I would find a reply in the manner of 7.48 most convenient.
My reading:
1.47
